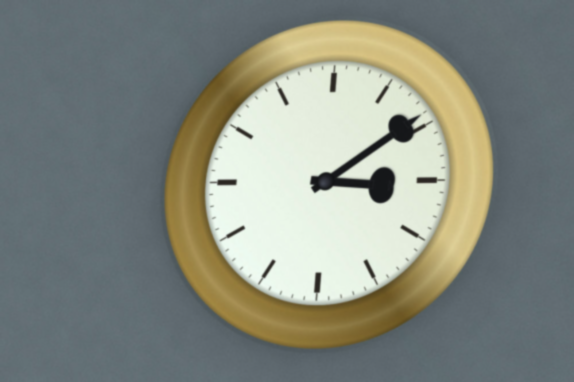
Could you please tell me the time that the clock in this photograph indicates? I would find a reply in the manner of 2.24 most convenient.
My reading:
3.09
